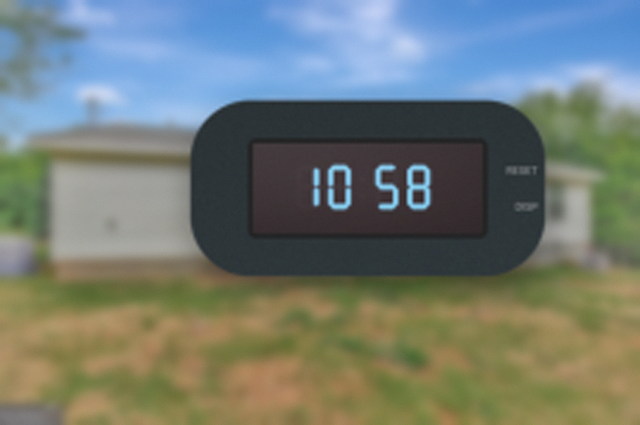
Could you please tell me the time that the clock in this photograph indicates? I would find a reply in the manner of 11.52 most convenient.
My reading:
10.58
